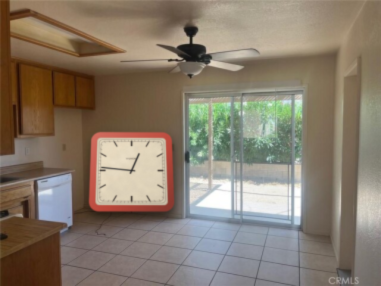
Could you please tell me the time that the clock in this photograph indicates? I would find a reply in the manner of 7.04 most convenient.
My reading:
12.46
